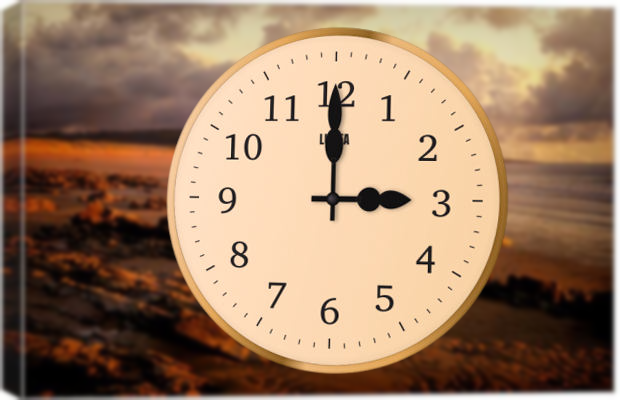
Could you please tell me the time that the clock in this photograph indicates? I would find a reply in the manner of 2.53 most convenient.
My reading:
3.00
